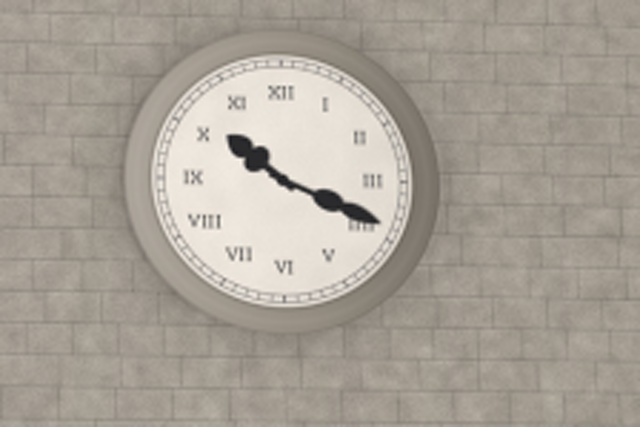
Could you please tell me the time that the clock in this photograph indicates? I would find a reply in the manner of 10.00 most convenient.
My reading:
10.19
